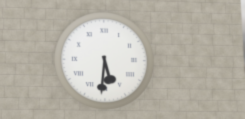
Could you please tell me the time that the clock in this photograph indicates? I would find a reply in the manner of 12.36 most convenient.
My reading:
5.31
